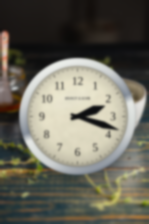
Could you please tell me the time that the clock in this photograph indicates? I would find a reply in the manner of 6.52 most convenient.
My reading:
2.18
